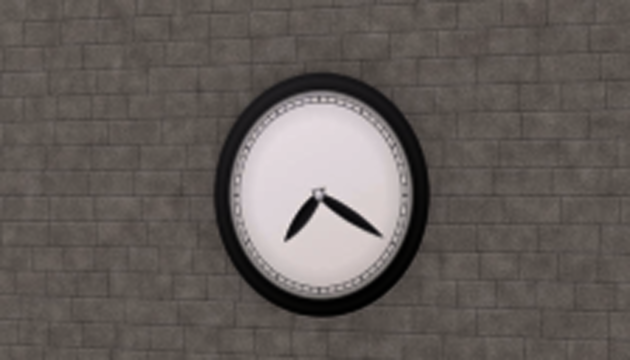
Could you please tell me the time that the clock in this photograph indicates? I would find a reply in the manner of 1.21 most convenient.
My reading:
7.20
